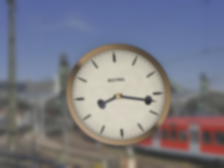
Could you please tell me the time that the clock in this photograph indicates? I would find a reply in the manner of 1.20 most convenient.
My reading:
8.17
